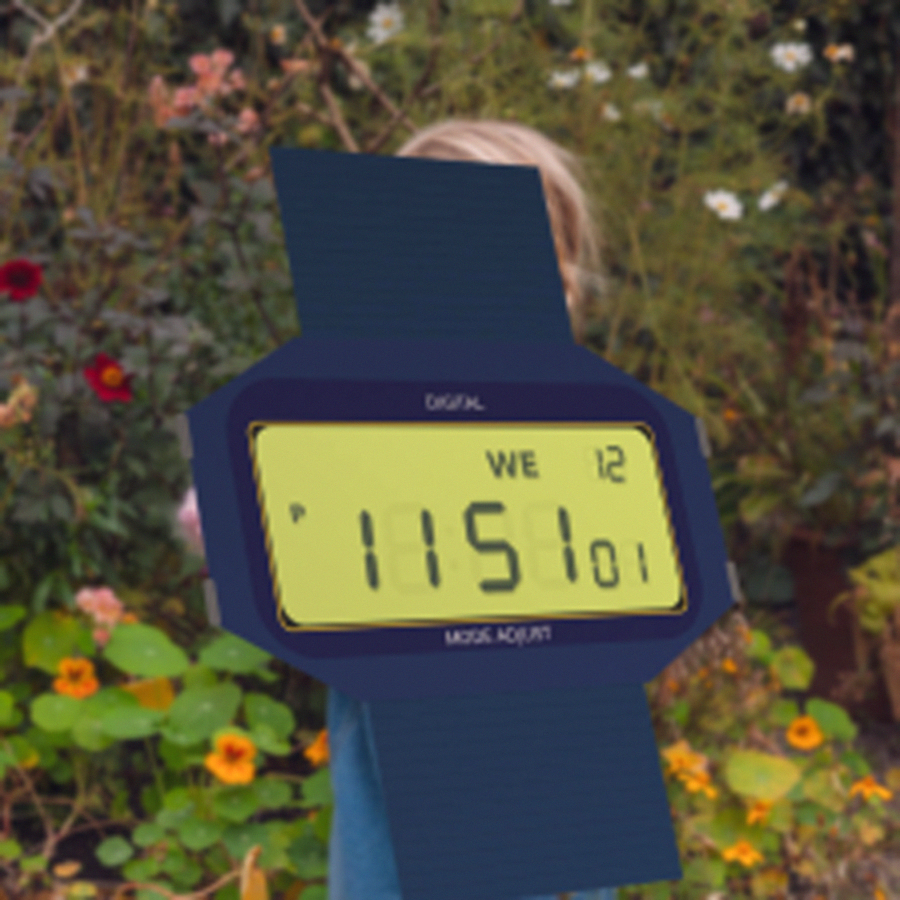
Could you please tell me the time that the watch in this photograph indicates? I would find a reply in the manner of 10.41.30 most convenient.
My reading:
11.51.01
